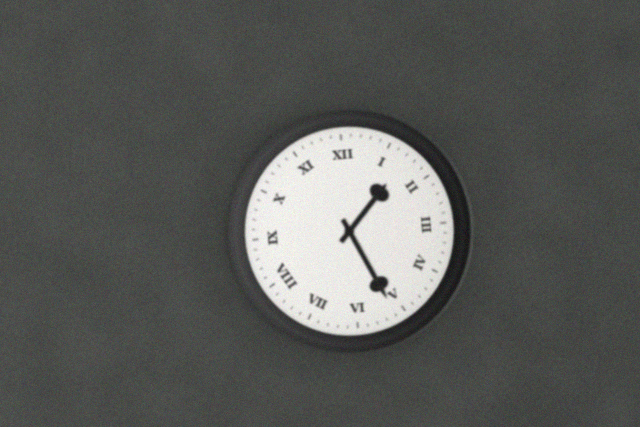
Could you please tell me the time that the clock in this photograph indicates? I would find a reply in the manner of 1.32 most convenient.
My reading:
1.26
